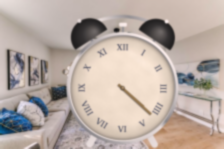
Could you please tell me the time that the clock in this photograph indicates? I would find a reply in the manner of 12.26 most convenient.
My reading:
4.22
